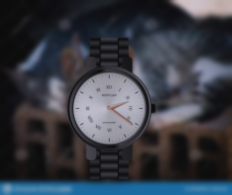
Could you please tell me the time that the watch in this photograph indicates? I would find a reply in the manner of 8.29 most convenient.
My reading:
2.21
